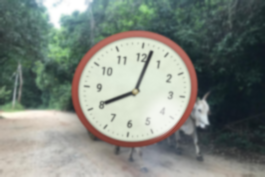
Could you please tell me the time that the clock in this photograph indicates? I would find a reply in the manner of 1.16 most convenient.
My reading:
8.02
